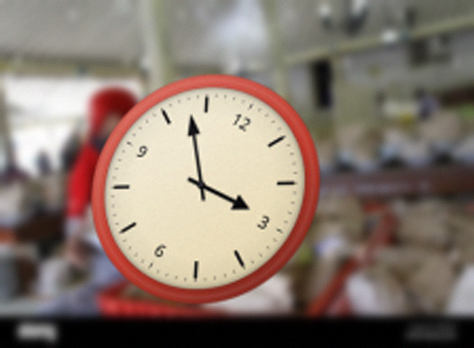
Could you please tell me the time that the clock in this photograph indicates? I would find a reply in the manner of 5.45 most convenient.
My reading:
2.53
